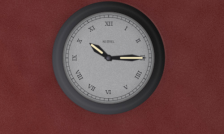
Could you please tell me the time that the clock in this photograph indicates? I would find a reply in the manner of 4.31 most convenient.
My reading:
10.15
